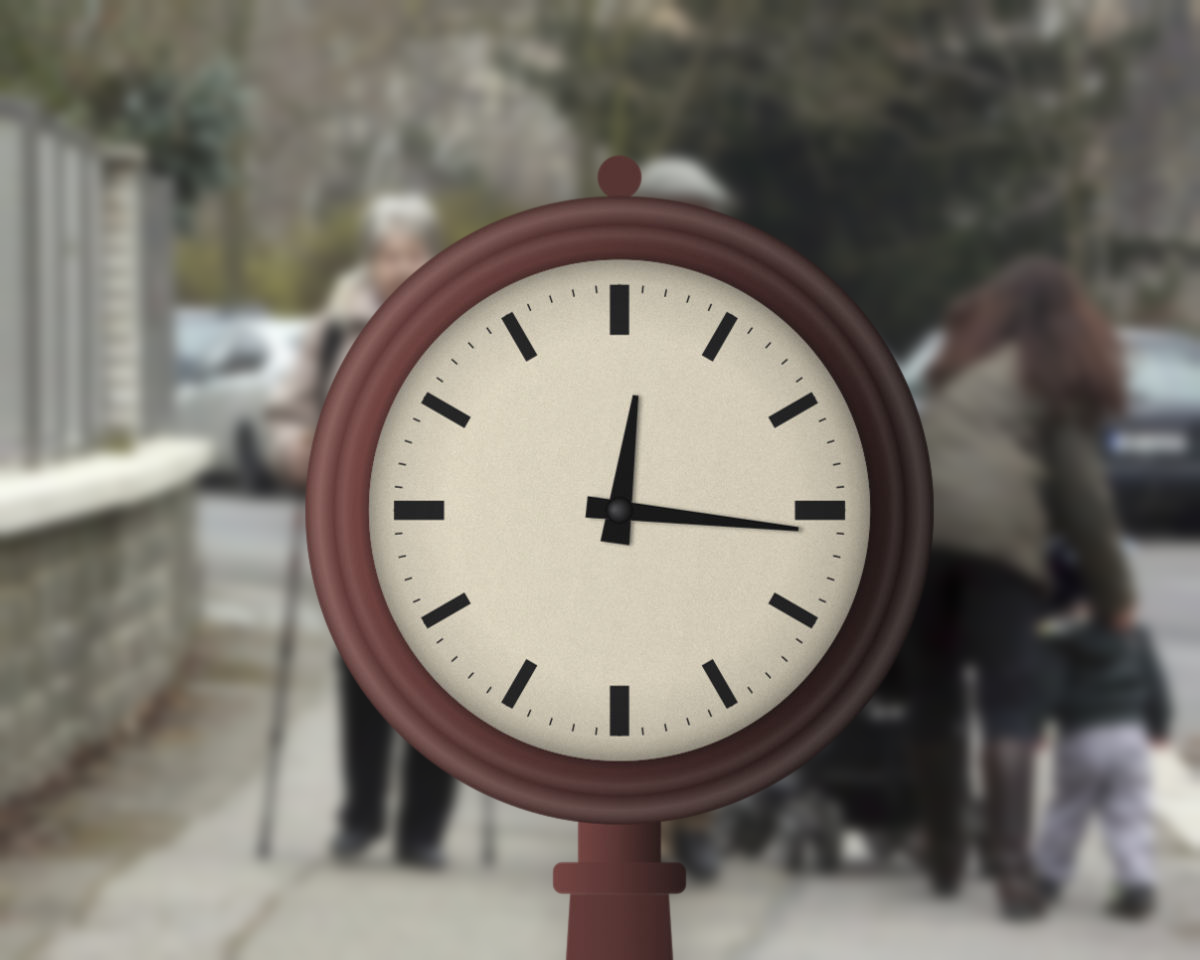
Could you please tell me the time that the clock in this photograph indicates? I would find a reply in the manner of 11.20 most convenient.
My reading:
12.16
